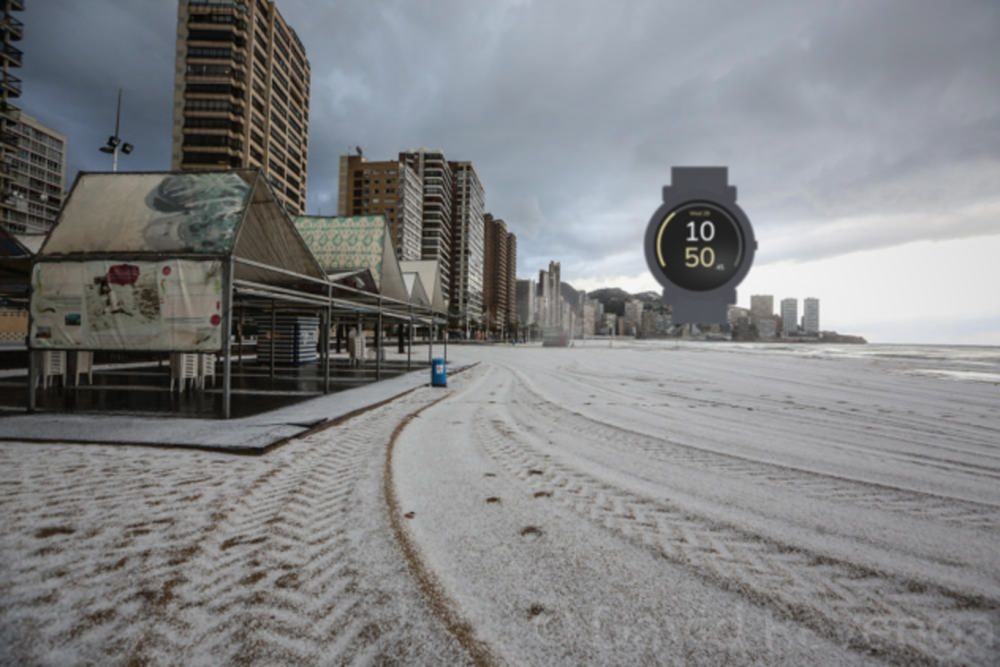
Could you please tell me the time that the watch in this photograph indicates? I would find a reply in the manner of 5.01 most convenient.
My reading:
10.50
